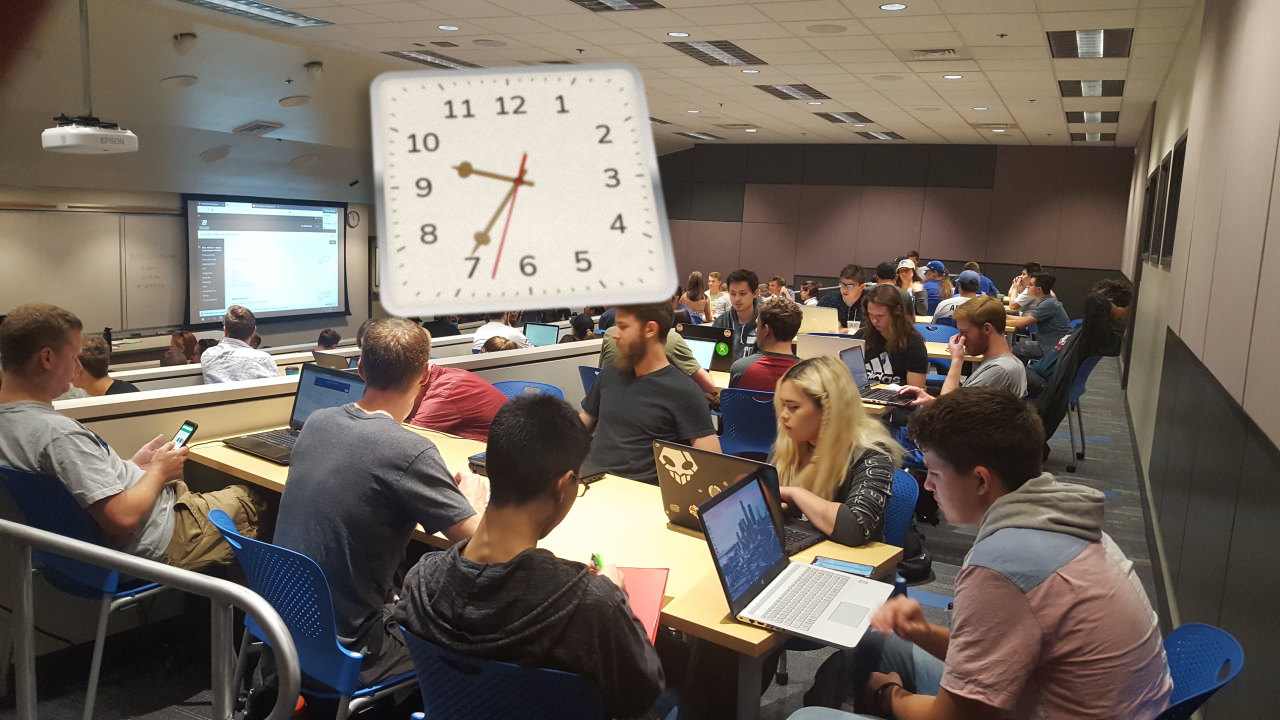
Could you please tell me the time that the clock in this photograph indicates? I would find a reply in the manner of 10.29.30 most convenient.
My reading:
9.35.33
